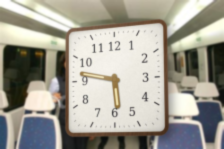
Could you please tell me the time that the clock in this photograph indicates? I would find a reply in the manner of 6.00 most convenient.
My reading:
5.47
